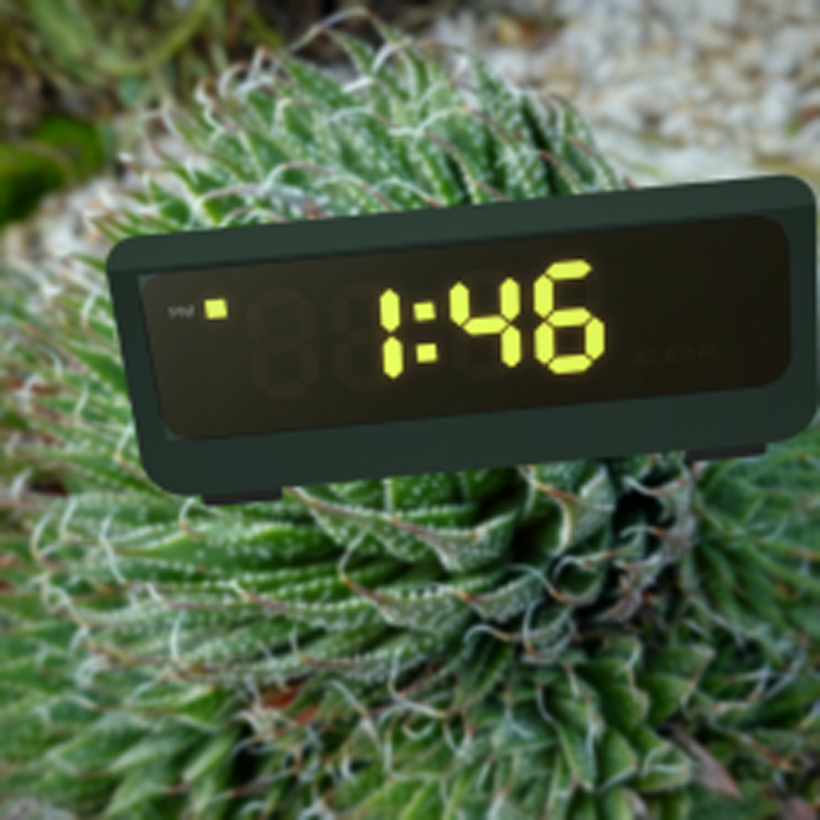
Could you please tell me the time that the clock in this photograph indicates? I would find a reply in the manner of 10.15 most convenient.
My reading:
1.46
